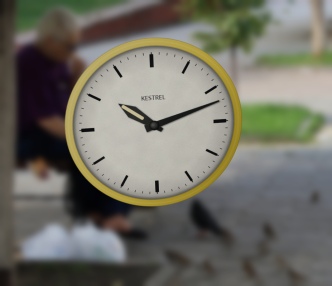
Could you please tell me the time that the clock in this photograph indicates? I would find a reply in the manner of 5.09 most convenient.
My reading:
10.12
